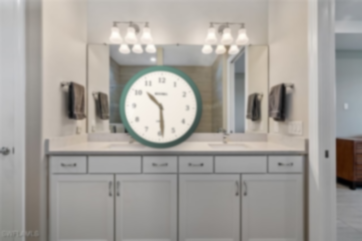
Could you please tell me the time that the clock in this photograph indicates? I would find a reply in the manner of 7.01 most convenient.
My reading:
10.29
